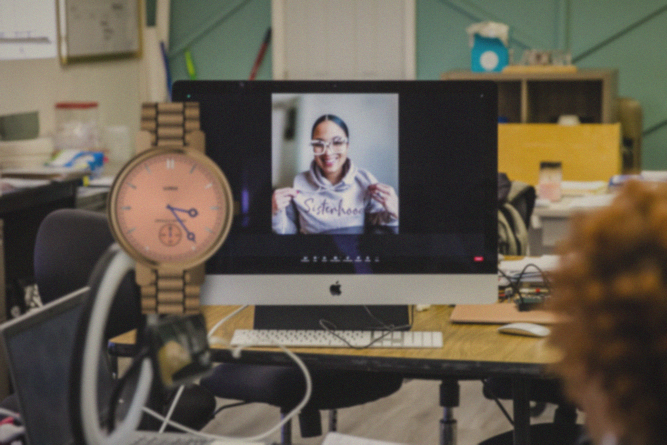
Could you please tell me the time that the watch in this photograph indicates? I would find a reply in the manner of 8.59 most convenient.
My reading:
3.24
